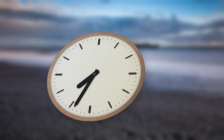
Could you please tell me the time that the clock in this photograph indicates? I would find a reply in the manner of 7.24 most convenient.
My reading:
7.34
